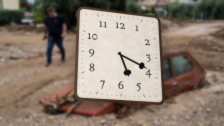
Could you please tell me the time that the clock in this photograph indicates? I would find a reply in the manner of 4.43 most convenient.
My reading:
5.19
